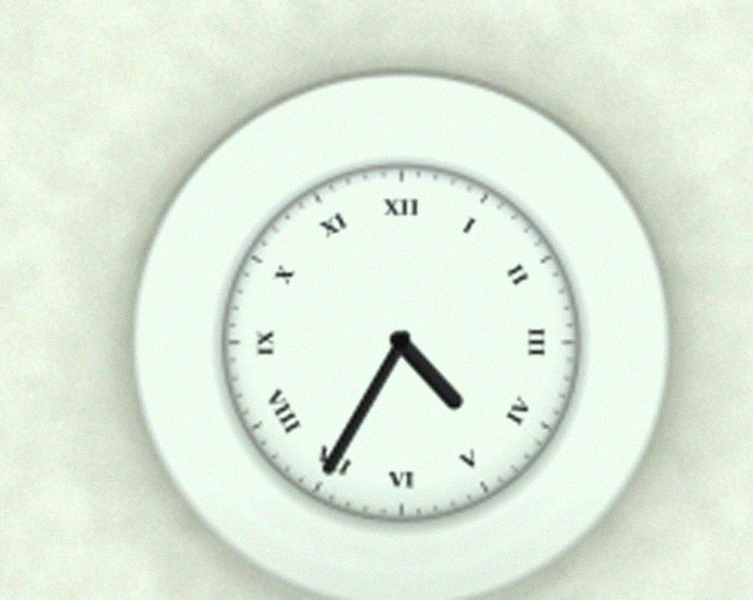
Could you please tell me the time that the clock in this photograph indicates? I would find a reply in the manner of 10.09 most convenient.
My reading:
4.35
